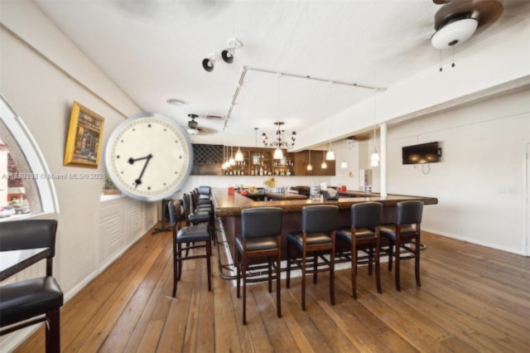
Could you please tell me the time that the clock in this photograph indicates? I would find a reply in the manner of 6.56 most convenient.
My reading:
8.34
